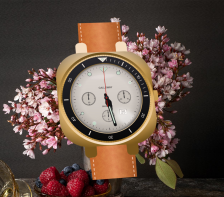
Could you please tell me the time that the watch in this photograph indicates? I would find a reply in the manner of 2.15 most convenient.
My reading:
5.28
